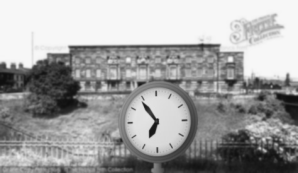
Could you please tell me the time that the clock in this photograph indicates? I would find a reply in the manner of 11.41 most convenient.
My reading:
6.54
